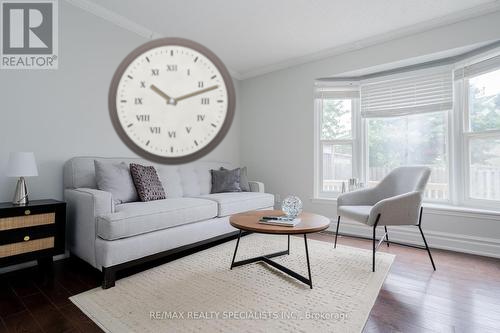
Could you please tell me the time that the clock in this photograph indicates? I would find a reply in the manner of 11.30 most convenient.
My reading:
10.12
